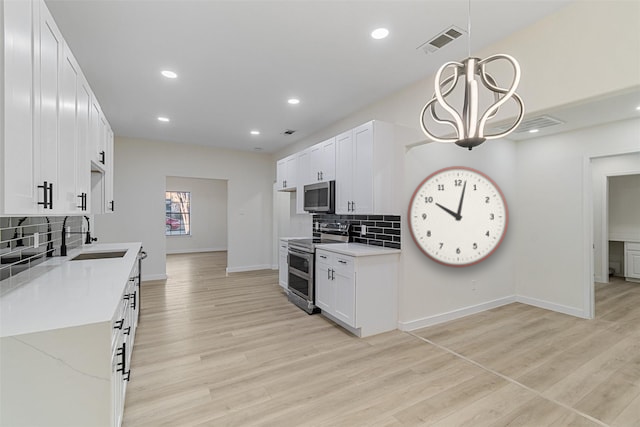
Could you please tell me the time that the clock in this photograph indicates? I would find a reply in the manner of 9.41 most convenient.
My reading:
10.02
